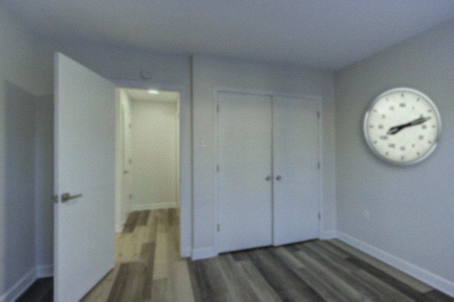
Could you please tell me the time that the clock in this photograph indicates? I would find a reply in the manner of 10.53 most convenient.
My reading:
8.12
